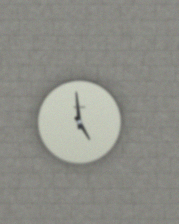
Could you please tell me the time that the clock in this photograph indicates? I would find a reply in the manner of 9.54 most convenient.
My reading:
4.59
